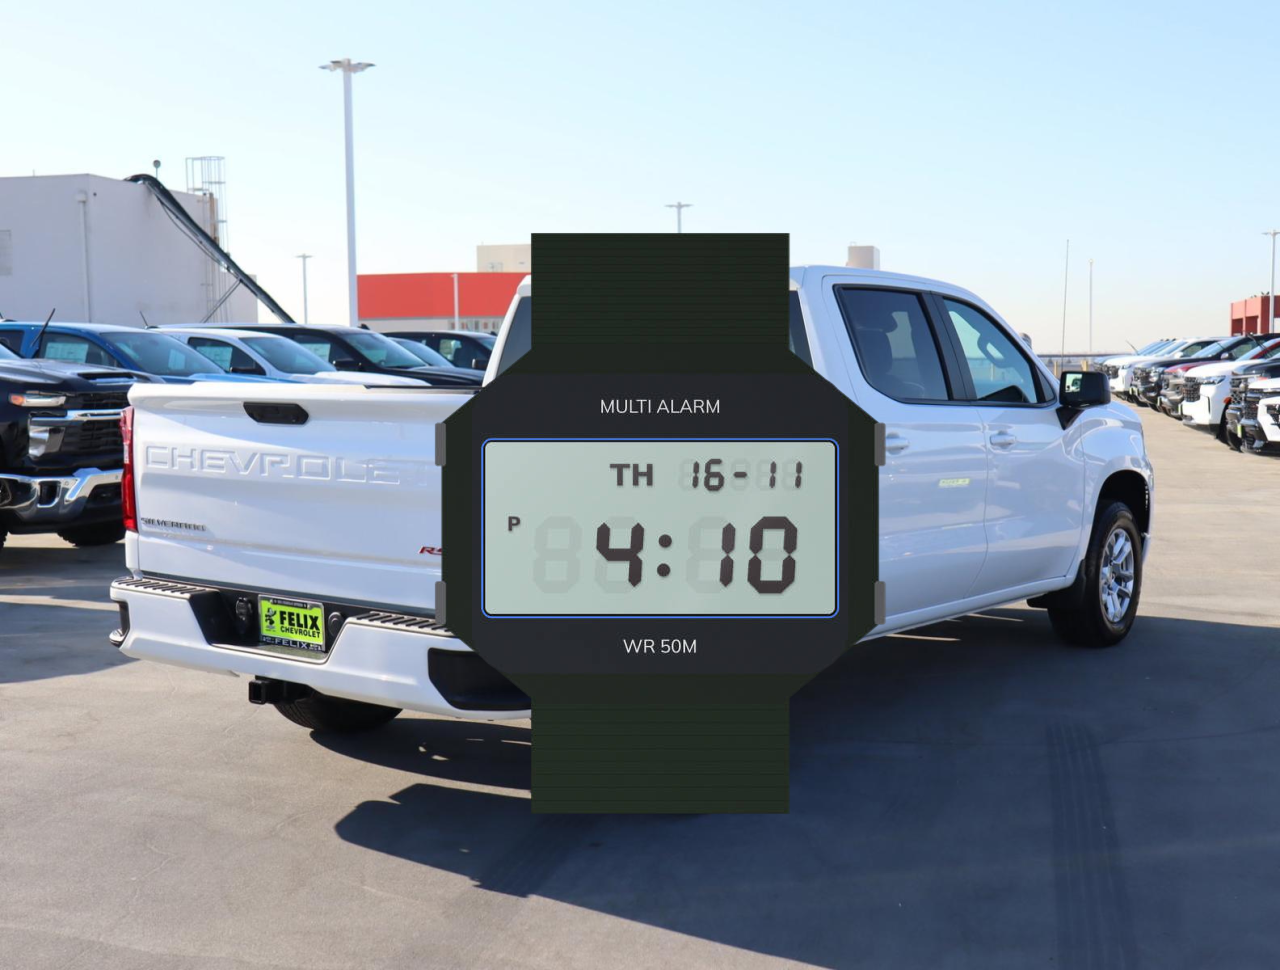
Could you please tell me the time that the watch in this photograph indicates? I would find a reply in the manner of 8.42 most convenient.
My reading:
4.10
